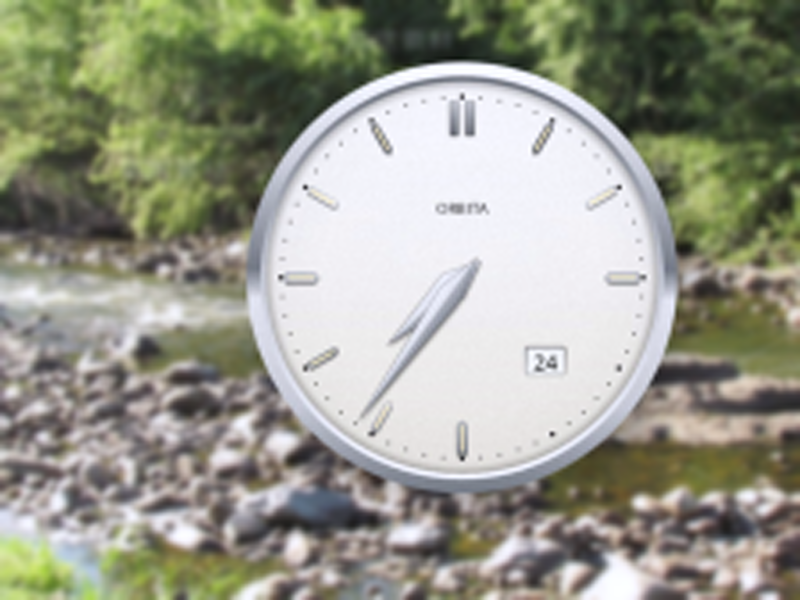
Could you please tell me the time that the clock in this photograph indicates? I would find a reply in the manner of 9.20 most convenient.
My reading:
7.36
